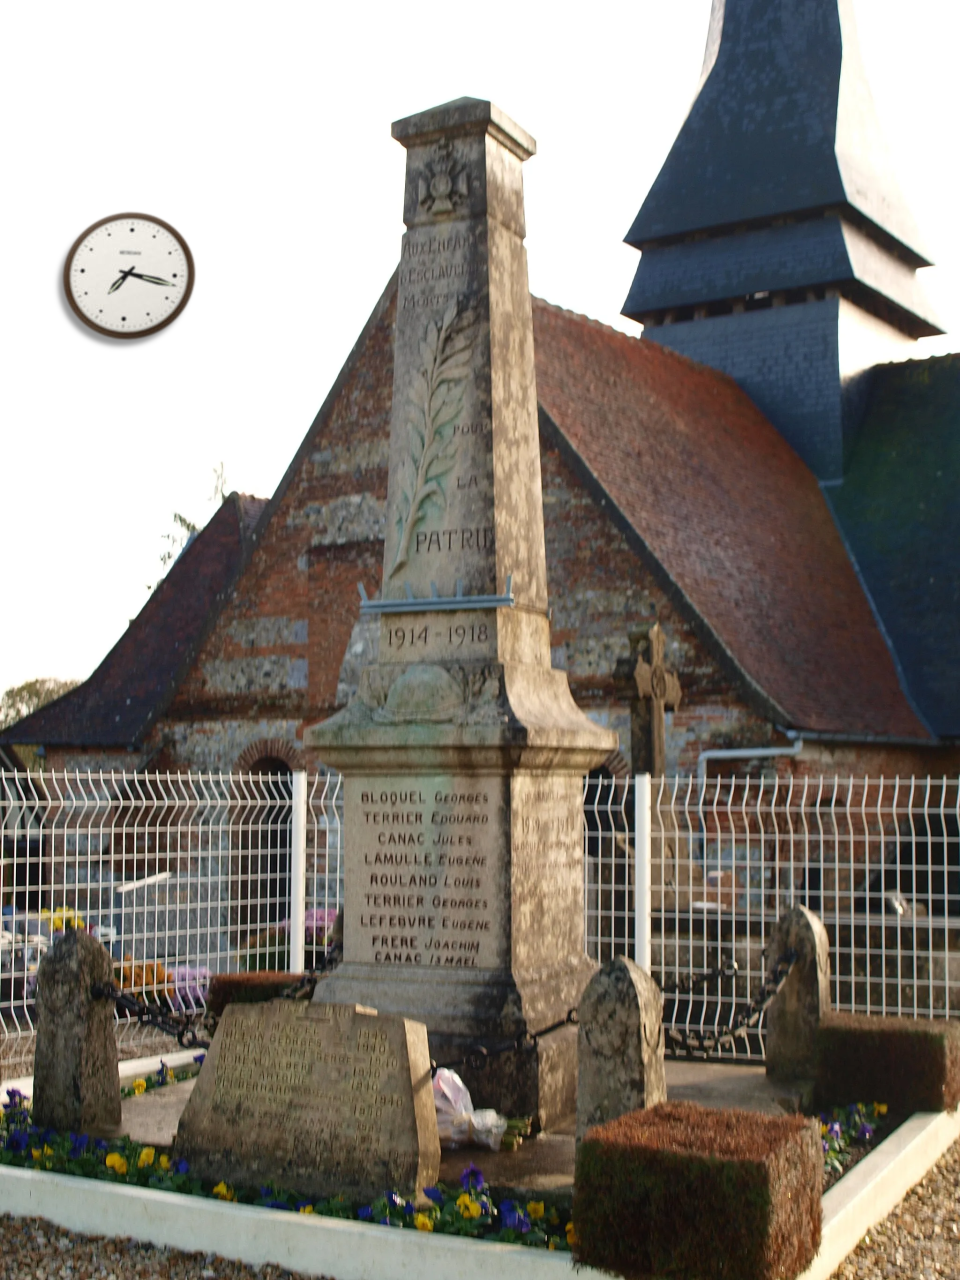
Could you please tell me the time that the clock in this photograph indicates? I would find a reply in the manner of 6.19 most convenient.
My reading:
7.17
